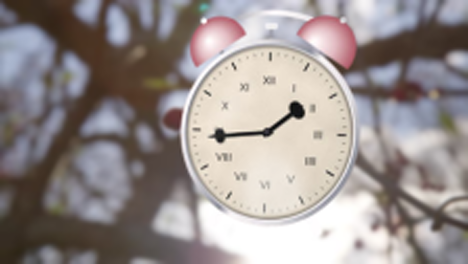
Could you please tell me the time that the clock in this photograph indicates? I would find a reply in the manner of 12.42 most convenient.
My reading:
1.44
